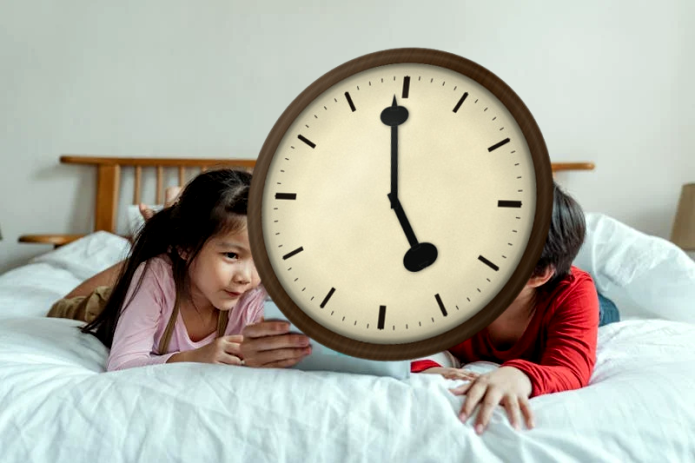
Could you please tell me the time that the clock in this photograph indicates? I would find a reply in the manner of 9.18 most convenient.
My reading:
4.59
